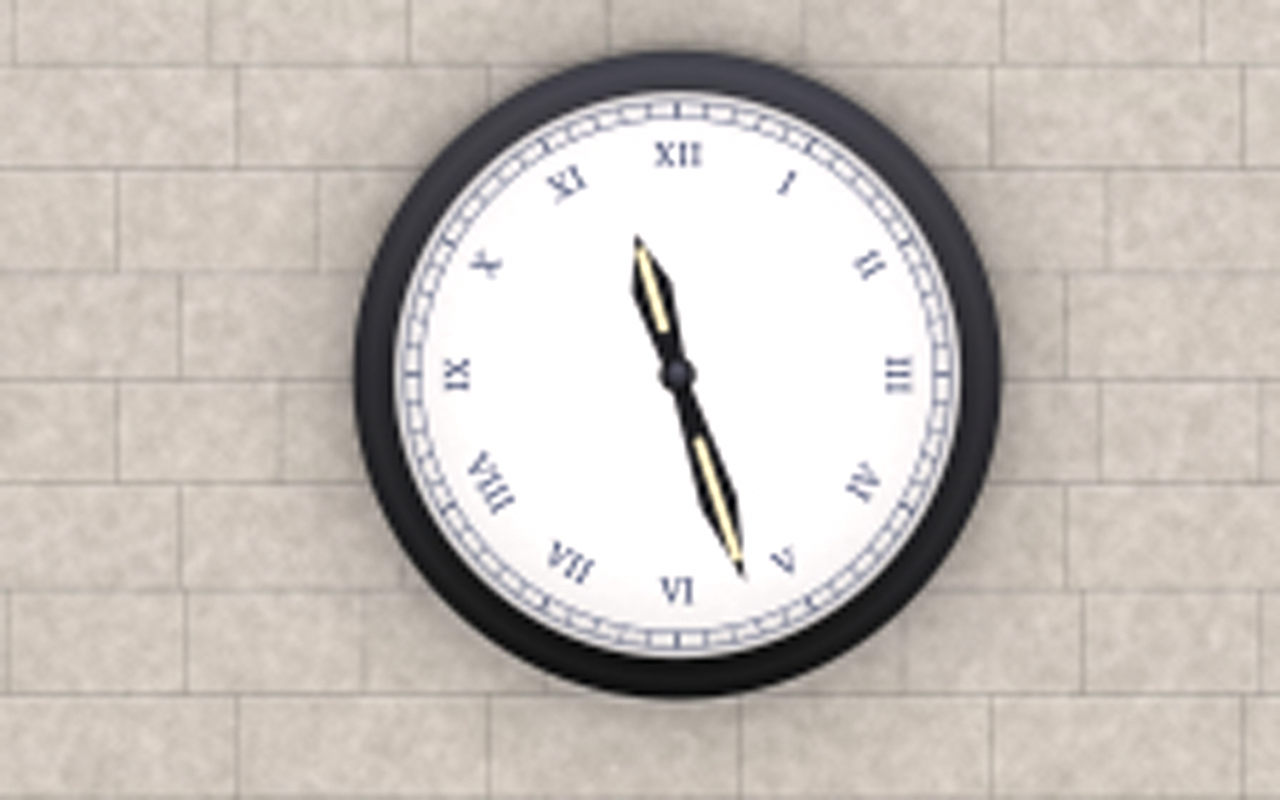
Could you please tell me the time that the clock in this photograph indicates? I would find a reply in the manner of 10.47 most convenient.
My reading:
11.27
